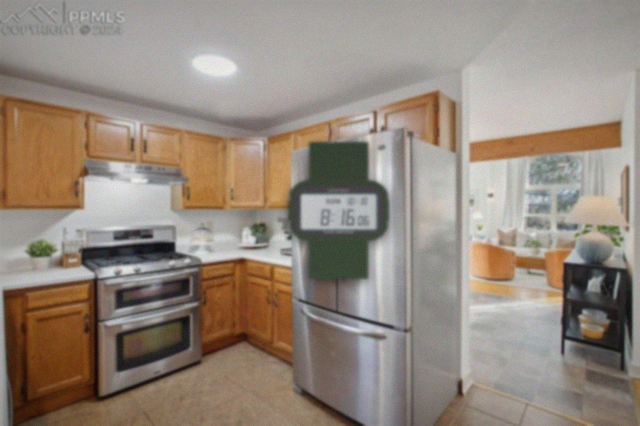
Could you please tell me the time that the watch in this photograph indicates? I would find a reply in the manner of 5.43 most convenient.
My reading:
8.16
